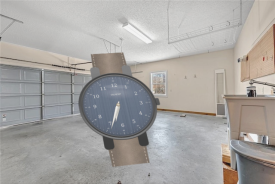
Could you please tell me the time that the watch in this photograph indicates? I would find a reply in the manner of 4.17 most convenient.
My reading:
6.34
